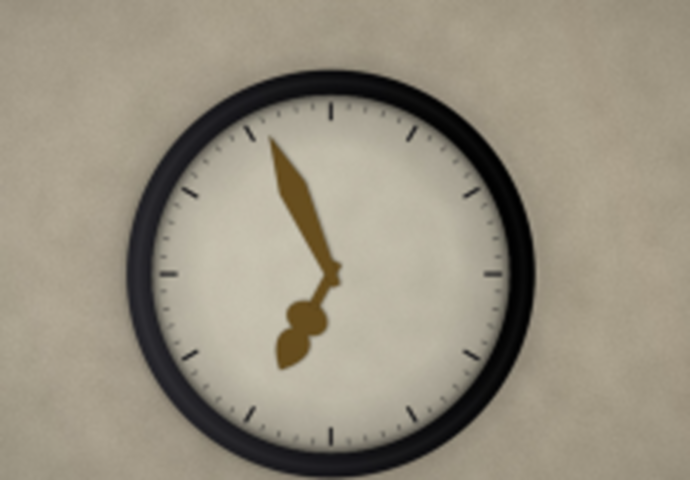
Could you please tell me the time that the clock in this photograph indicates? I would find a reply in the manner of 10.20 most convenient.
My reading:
6.56
